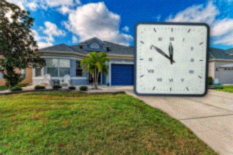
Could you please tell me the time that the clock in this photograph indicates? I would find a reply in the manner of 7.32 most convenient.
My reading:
11.51
